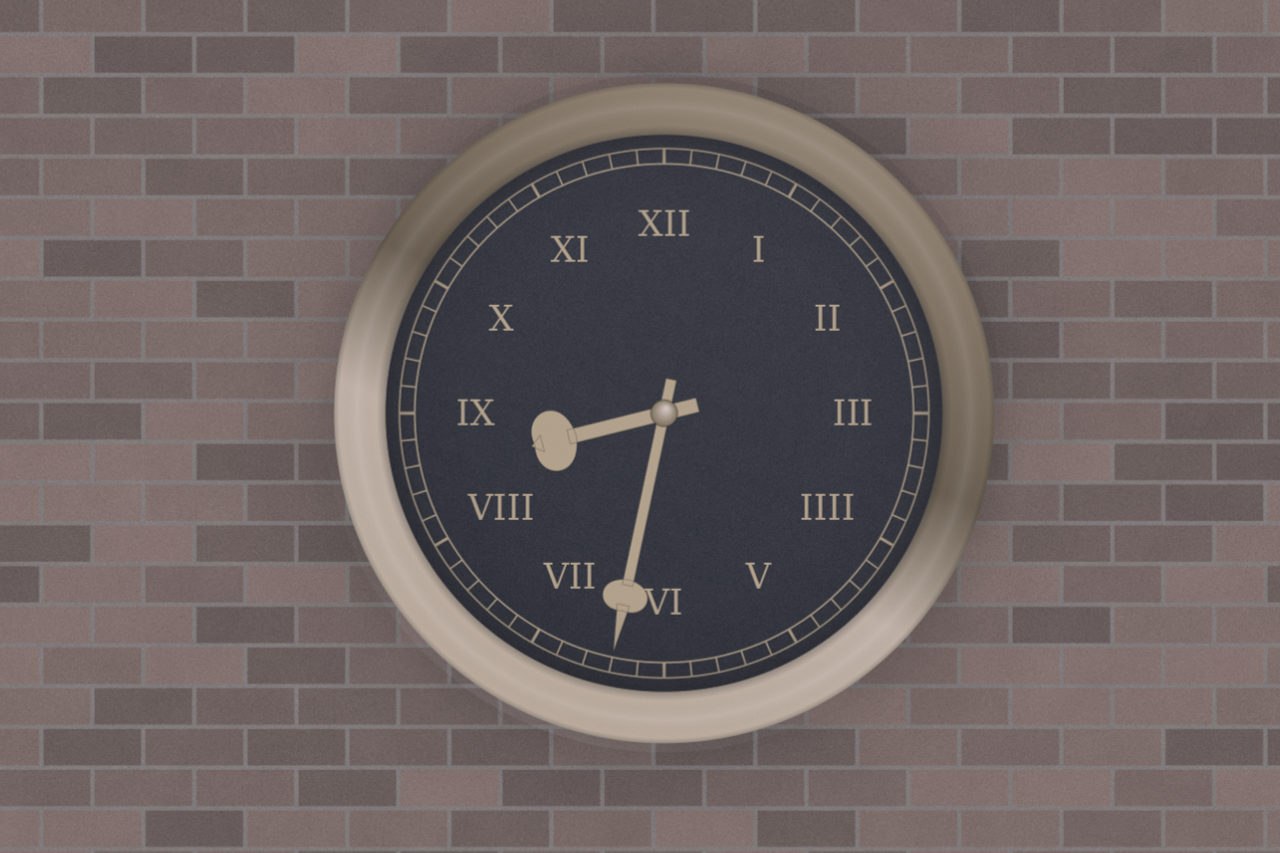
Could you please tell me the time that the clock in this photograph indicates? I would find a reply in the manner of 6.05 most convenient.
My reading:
8.32
